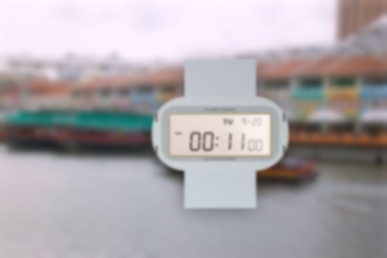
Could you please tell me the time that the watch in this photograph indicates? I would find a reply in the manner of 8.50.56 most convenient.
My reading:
0.11.00
